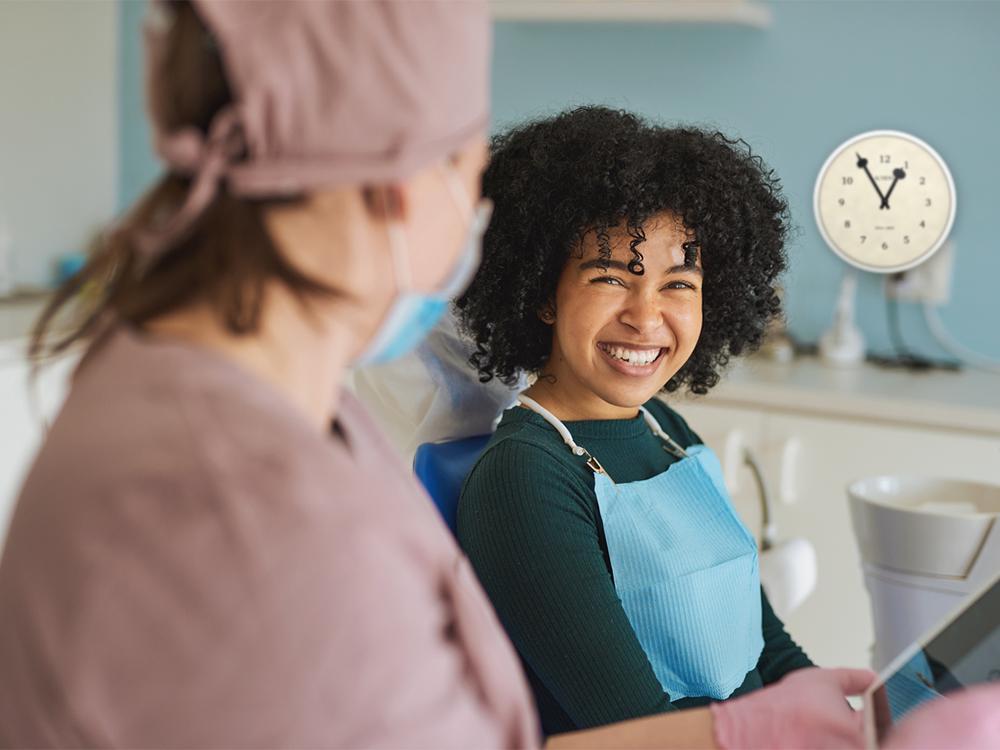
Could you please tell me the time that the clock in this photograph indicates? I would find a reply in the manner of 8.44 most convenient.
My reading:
12.55
